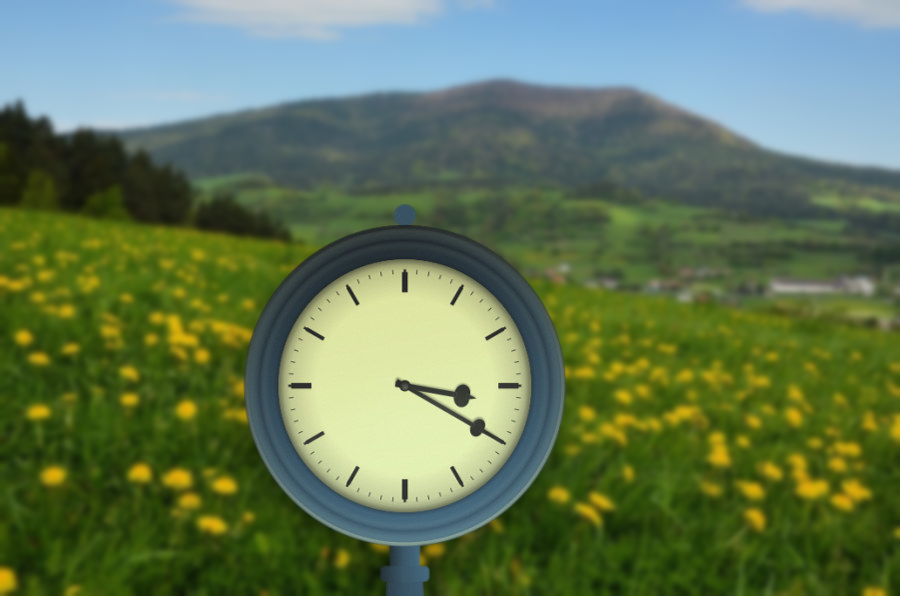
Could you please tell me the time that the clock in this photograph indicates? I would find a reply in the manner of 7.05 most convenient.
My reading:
3.20
